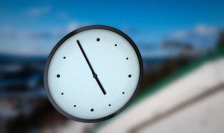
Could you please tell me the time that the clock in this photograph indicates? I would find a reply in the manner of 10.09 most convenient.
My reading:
4.55
